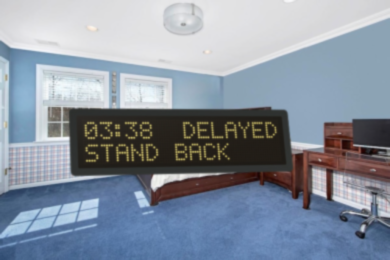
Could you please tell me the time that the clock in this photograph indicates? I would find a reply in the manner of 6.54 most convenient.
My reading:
3.38
